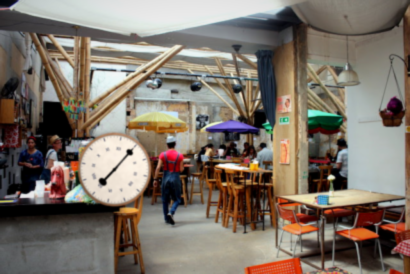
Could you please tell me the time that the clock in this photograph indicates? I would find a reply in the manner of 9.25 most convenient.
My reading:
7.05
